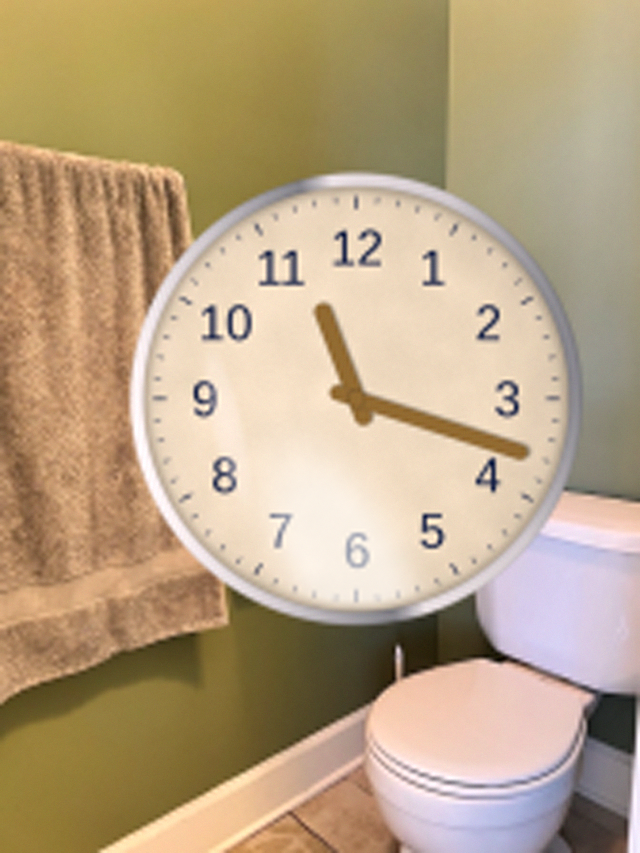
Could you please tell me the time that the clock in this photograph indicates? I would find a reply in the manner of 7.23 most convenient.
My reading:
11.18
